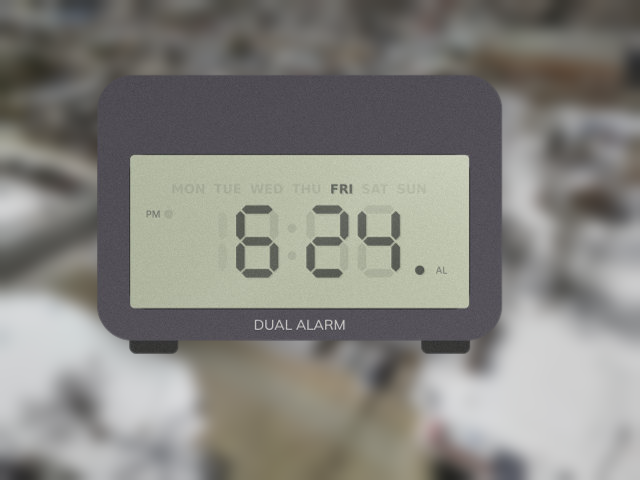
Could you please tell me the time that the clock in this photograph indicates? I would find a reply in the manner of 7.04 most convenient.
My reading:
6.24
